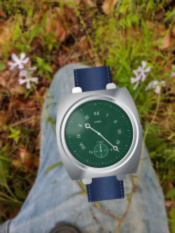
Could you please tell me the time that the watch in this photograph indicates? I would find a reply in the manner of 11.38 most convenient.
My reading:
10.23
